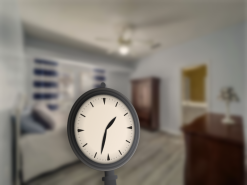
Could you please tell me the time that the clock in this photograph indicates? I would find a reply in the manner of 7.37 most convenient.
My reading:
1.33
